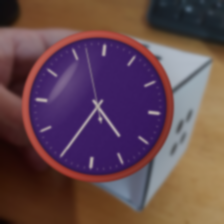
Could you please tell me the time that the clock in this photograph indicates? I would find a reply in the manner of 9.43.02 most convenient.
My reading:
4.34.57
